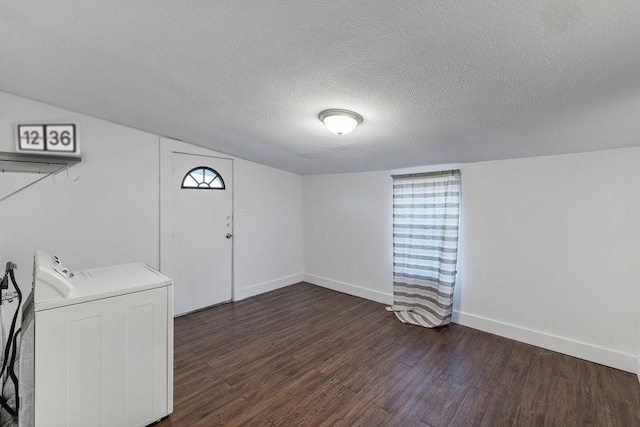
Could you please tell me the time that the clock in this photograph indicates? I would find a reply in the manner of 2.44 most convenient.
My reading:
12.36
